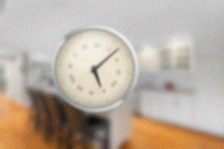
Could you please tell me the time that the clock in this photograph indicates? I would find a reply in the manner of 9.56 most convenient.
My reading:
5.07
